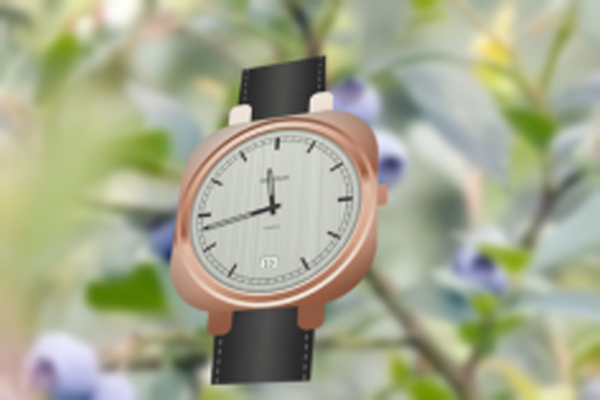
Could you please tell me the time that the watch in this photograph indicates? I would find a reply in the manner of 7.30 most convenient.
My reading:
11.43
